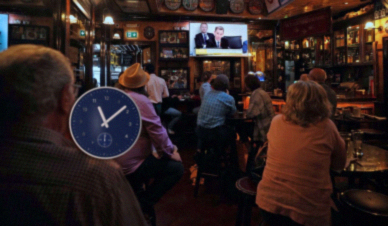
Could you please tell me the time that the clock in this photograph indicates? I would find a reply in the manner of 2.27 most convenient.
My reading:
11.08
